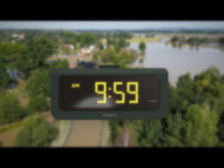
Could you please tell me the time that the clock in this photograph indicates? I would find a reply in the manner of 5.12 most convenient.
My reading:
9.59
